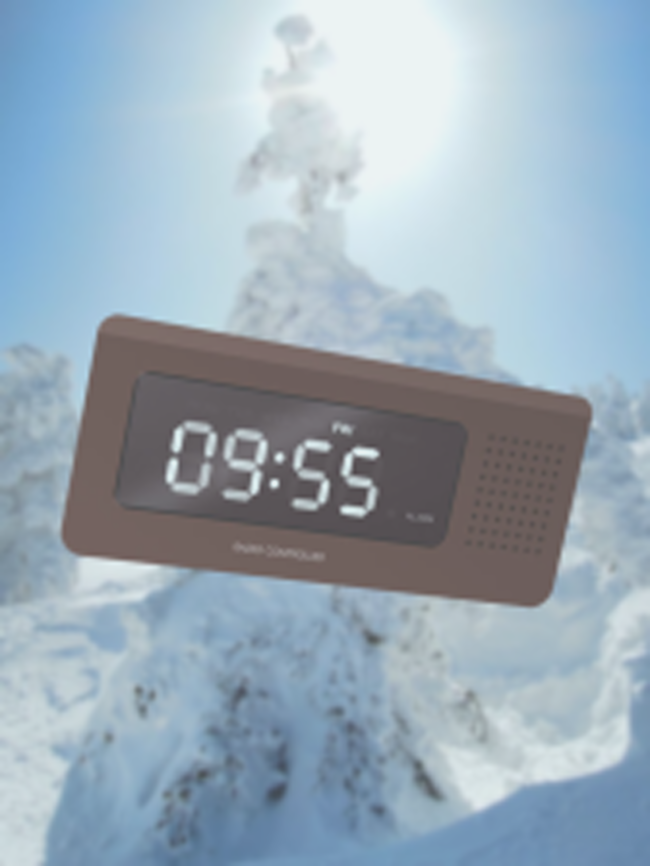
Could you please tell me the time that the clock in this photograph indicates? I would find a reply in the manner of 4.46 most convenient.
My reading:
9.55
